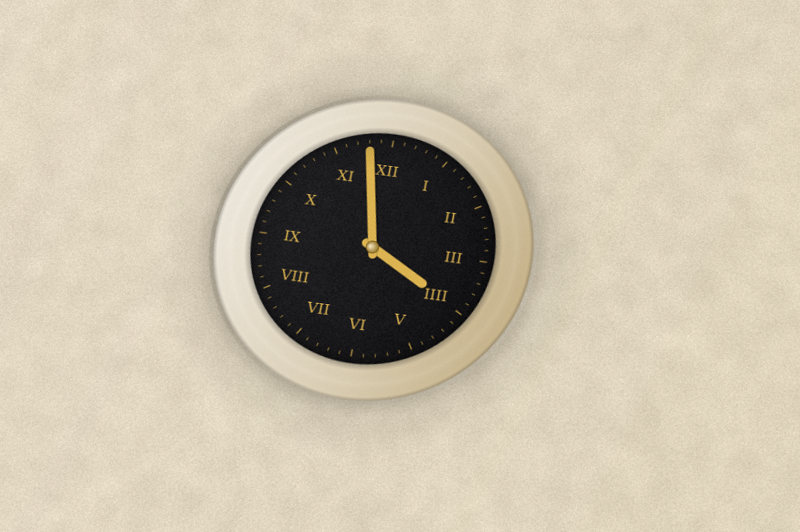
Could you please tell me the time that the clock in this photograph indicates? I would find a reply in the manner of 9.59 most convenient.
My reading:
3.58
